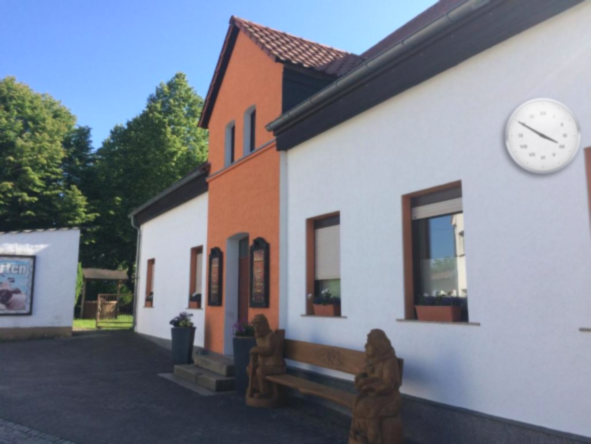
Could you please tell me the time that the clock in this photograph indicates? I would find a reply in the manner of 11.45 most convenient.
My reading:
3.50
